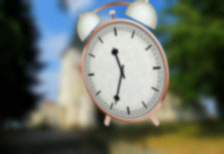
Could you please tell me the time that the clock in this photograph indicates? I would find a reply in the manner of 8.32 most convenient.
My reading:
11.34
